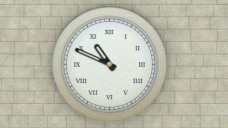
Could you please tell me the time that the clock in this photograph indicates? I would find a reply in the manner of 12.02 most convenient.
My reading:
10.49
